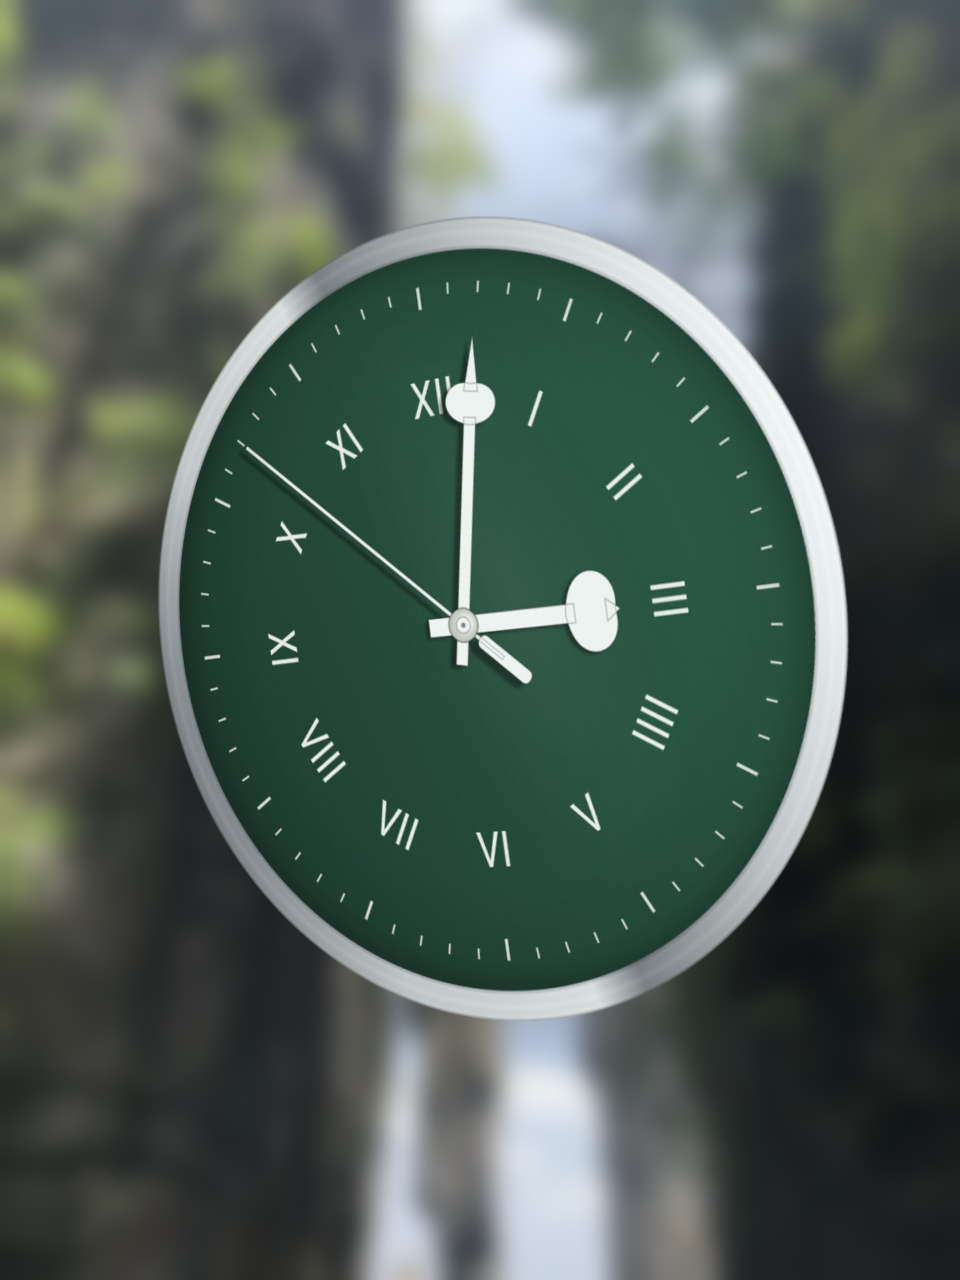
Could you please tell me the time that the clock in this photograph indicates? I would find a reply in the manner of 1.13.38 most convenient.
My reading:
3.01.52
